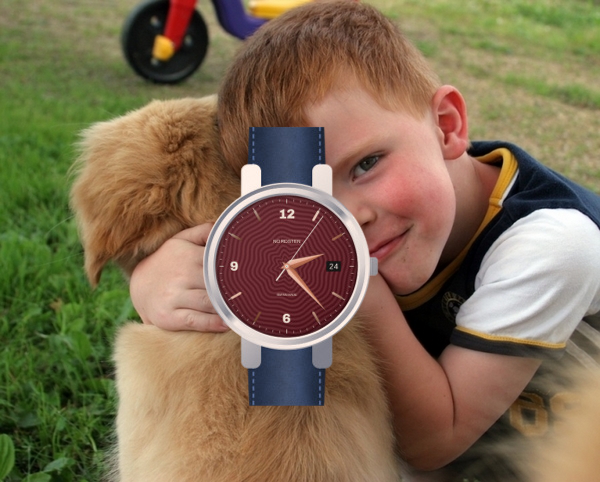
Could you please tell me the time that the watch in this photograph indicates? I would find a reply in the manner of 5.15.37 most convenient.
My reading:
2.23.06
